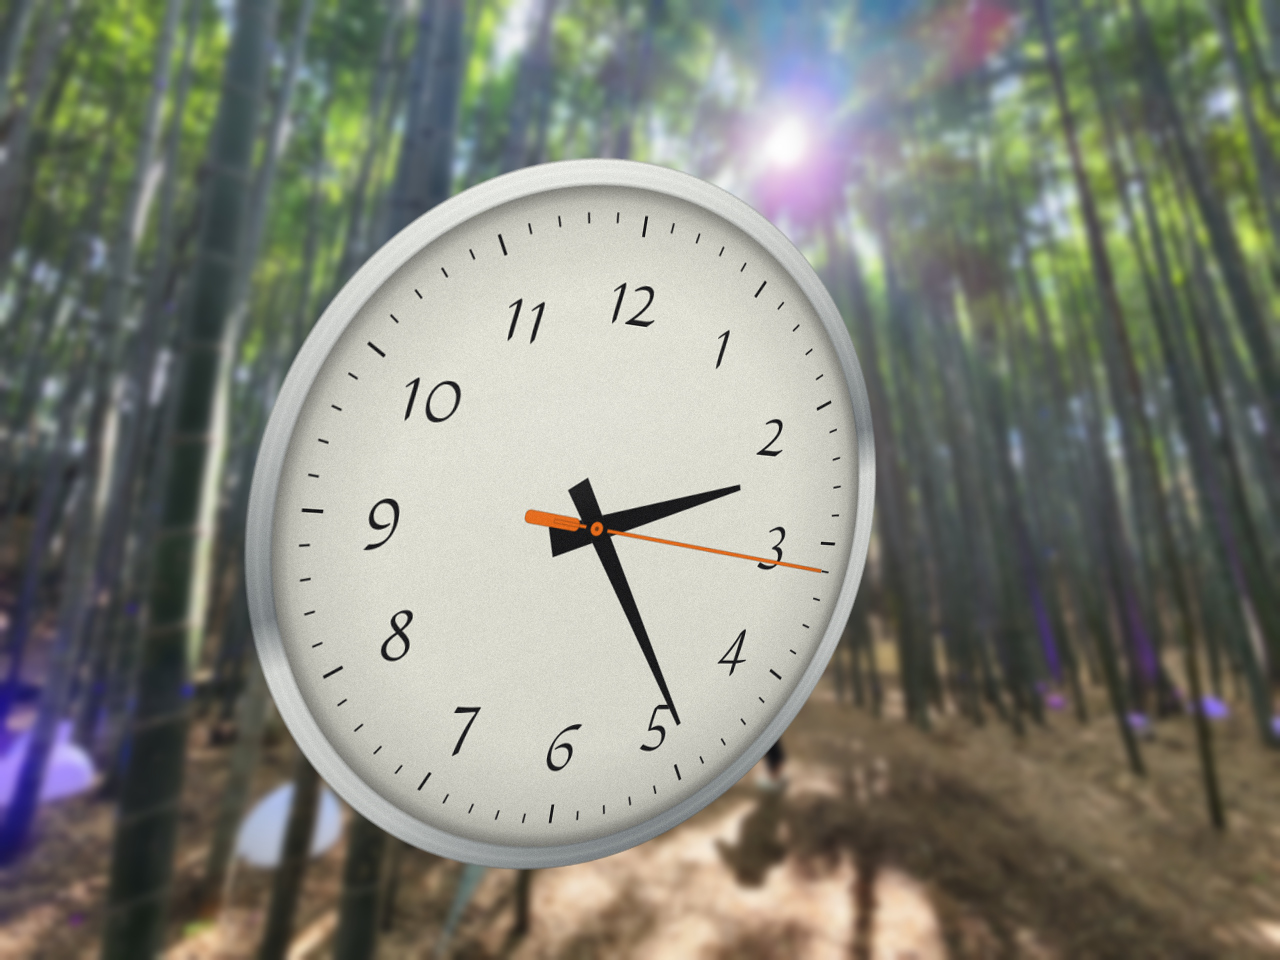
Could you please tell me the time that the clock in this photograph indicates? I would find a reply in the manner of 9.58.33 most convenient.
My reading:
2.24.16
